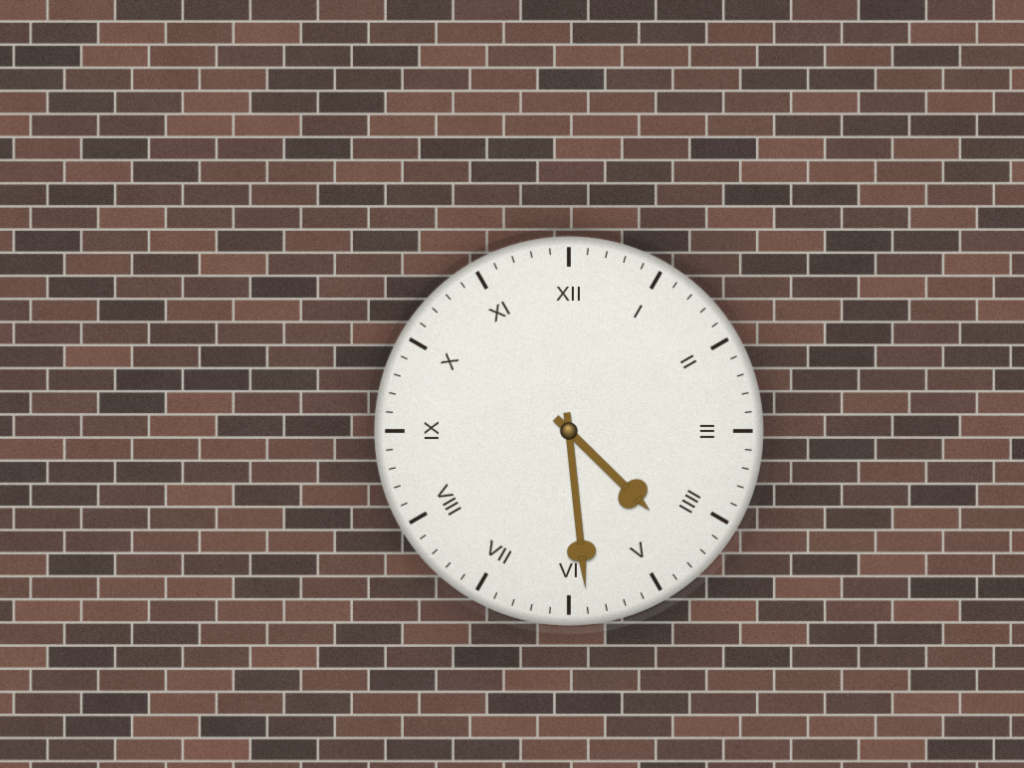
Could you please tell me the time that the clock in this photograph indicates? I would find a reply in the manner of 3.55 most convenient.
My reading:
4.29
